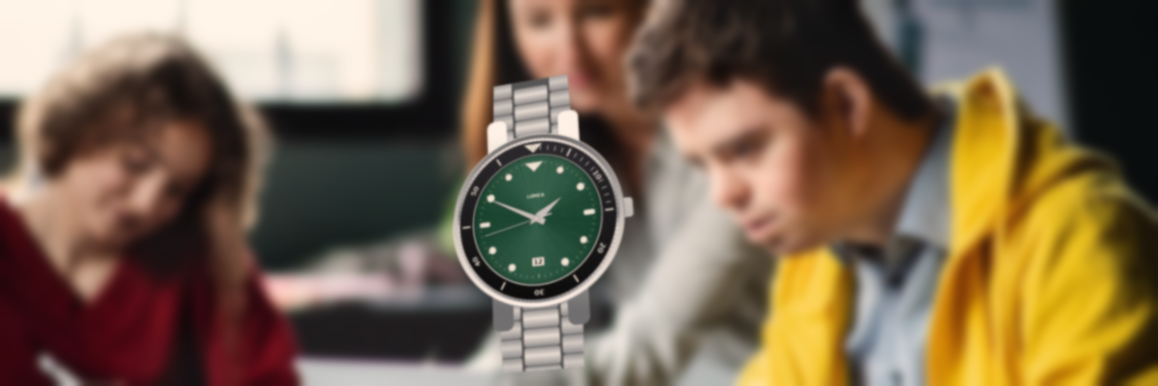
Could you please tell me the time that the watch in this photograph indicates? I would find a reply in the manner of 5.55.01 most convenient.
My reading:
1.49.43
